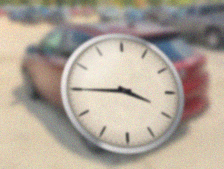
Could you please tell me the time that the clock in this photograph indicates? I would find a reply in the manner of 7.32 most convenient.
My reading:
3.45
